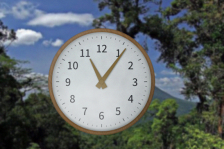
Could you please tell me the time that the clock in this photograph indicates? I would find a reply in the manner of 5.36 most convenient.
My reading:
11.06
